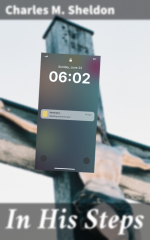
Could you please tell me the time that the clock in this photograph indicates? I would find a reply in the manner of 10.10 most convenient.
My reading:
6.02
